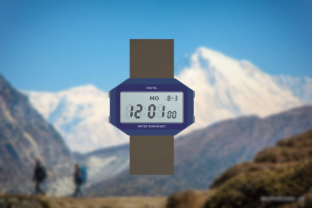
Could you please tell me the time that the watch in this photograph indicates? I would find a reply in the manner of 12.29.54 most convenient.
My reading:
12.01.00
